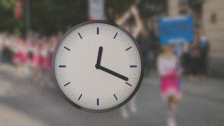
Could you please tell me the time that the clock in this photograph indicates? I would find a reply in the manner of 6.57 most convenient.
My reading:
12.19
